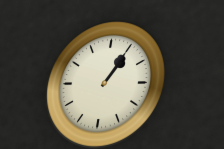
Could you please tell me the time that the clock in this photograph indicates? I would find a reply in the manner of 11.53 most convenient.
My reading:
1.05
